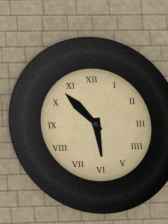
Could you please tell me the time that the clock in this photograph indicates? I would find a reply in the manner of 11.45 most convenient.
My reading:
5.53
